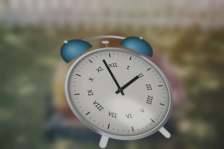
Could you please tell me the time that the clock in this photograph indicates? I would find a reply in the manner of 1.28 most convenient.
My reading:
1.58
